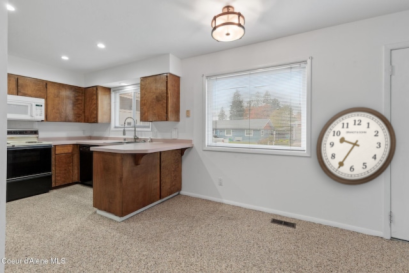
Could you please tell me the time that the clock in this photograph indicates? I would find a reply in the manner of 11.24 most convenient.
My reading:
9.35
